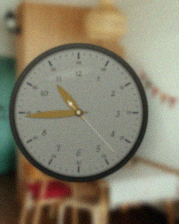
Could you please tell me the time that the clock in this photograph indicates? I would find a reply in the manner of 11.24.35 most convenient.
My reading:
10.44.23
